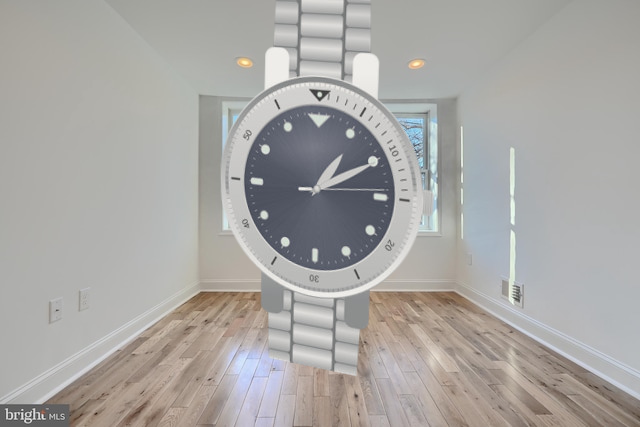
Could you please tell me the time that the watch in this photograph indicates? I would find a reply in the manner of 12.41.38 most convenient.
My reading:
1.10.14
